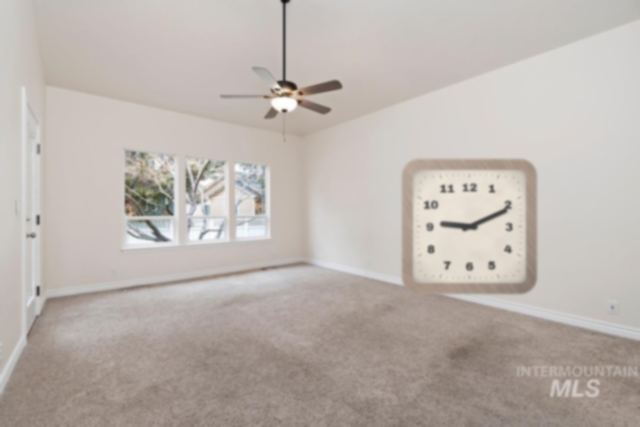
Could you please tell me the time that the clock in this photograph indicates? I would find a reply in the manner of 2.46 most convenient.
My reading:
9.11
